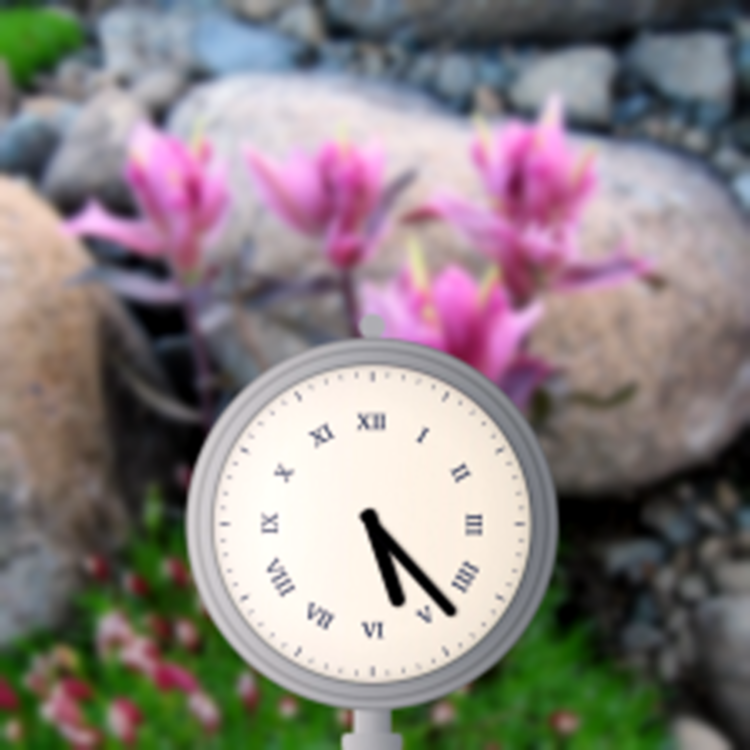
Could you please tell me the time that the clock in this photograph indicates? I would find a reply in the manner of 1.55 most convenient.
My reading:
5.23
